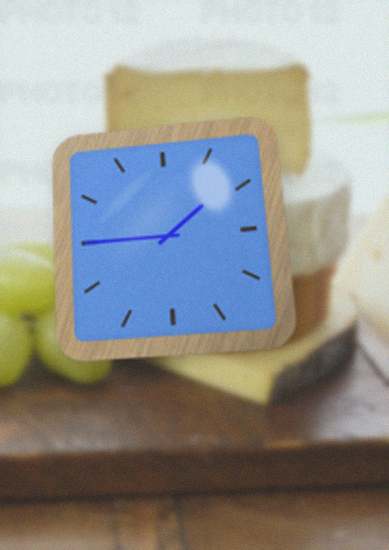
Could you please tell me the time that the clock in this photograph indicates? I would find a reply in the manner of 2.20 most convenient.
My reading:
1.45
